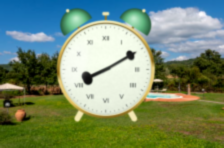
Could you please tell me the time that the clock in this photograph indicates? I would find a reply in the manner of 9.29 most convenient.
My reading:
8.10
